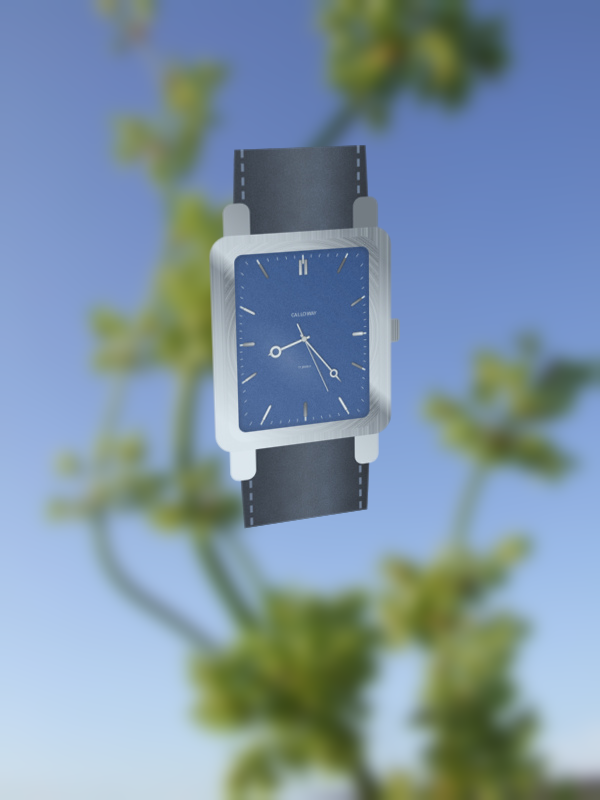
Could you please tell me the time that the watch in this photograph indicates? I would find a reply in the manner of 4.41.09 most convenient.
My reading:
8.23.26
